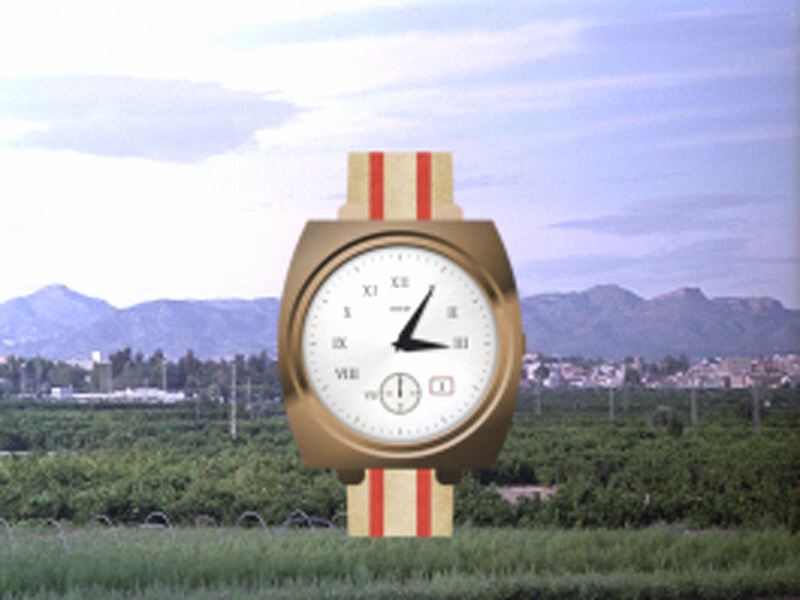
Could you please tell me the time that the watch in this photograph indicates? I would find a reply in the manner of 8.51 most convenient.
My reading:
3.05
